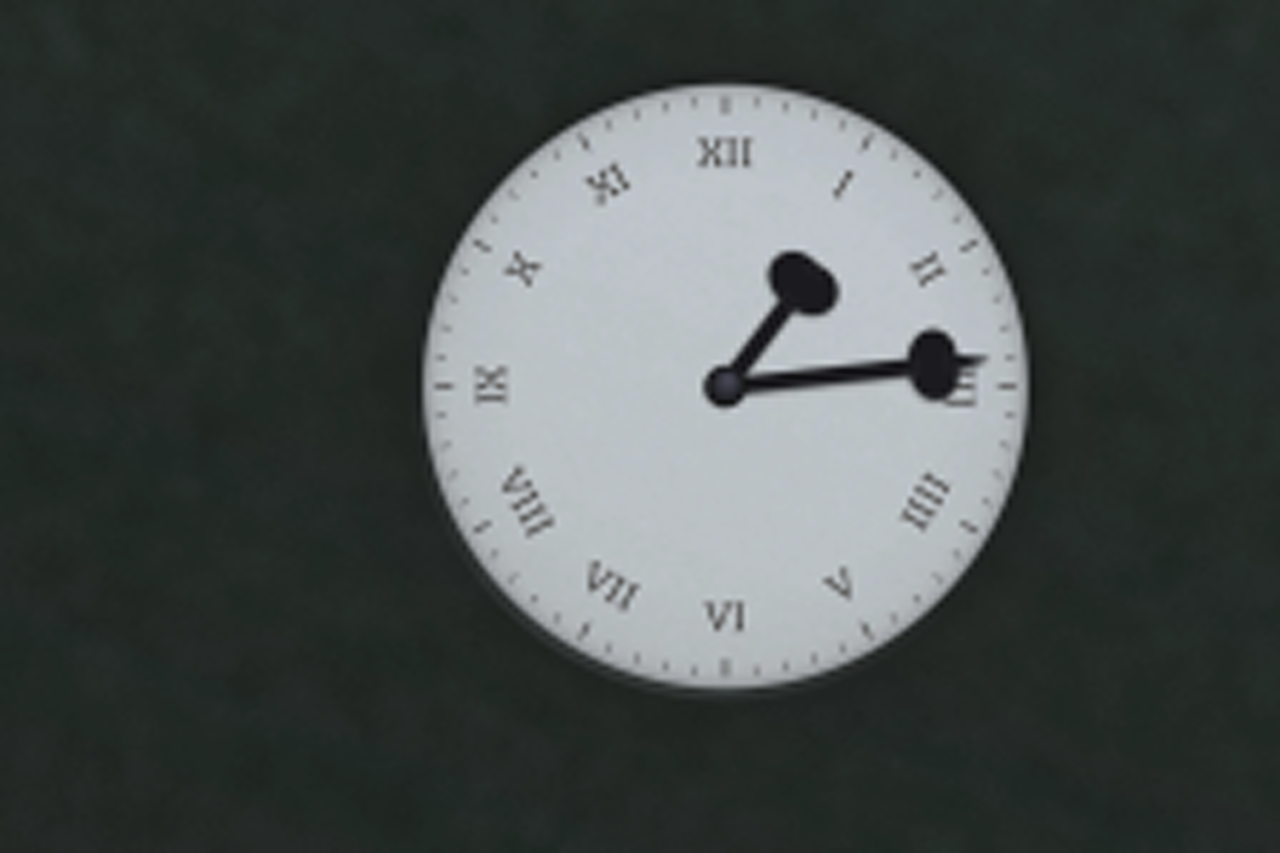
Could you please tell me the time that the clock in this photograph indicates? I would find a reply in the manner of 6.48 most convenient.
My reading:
1.14
